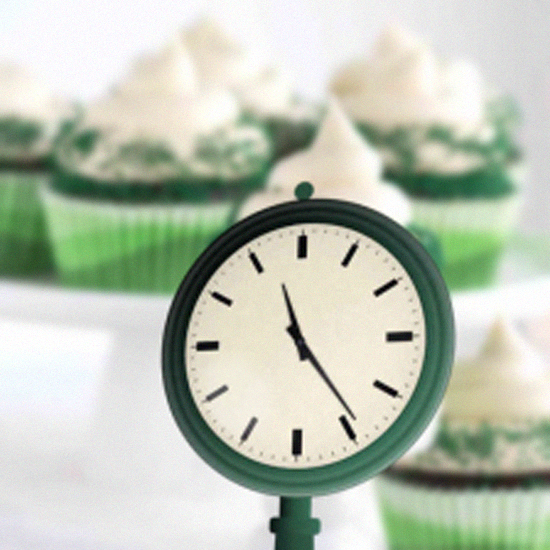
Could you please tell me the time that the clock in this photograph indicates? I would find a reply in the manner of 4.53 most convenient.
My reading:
11.24
